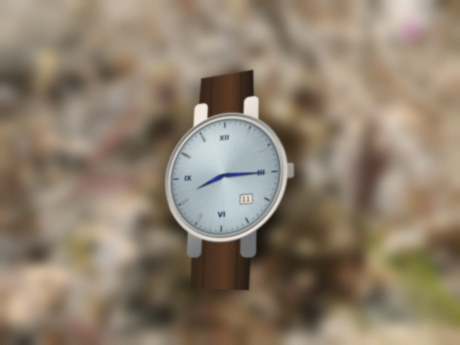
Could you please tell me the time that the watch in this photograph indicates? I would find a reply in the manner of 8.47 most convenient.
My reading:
8.15
